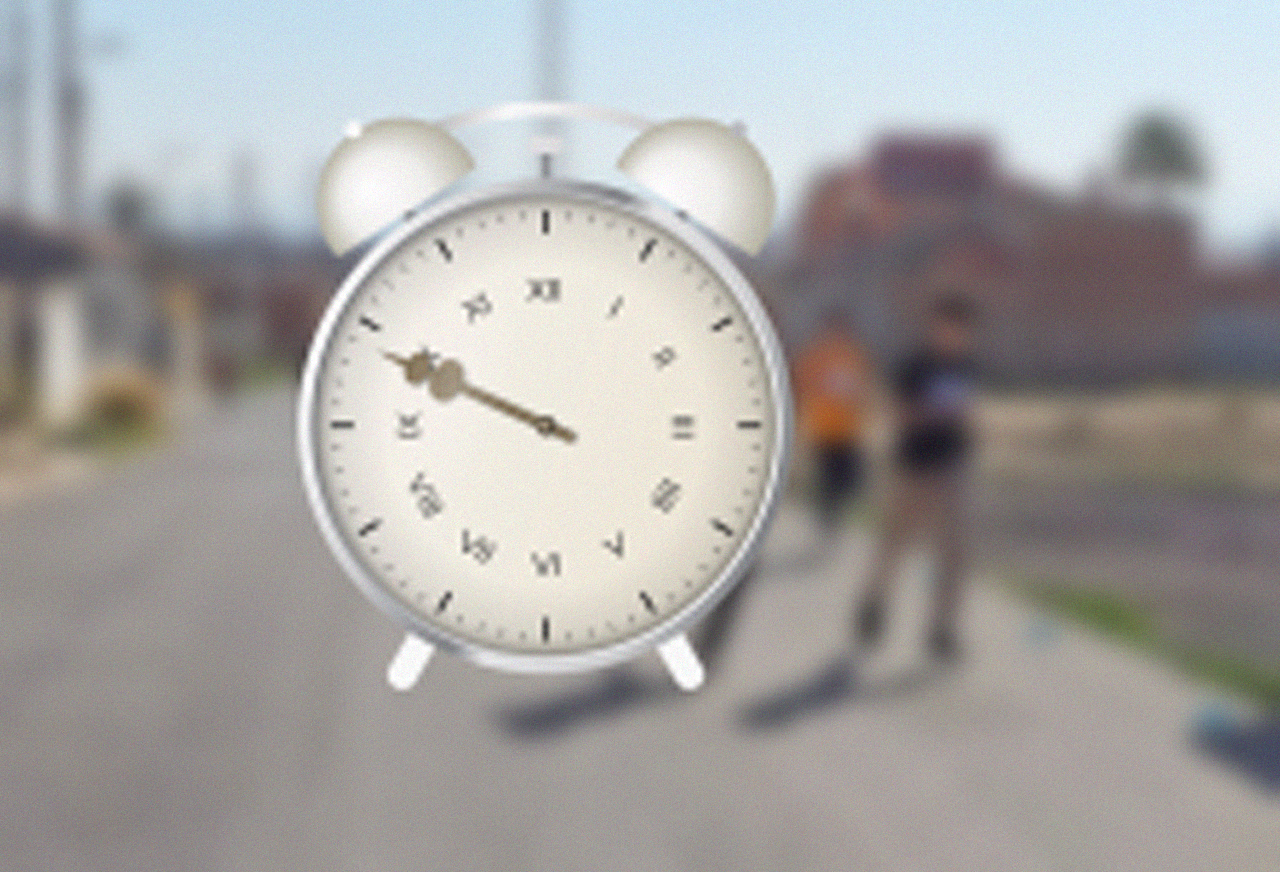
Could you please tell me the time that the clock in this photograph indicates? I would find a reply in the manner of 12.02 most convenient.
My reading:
9.49
